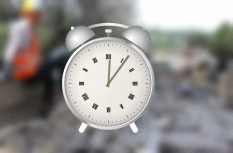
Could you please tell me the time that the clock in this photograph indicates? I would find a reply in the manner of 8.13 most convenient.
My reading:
12.06
